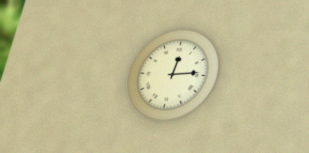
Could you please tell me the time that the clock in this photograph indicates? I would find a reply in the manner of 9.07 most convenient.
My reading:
12.14
